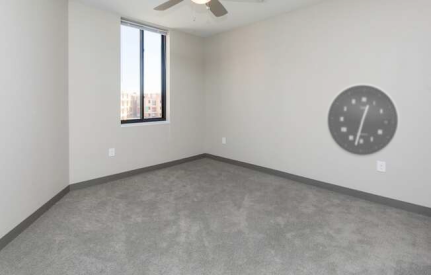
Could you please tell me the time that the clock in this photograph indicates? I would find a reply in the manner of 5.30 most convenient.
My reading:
12.32
